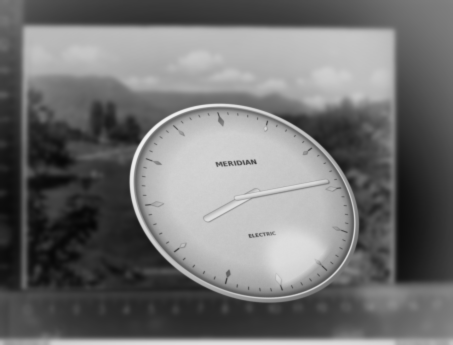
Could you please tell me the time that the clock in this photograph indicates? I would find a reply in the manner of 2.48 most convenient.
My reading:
8.14
